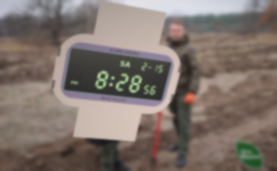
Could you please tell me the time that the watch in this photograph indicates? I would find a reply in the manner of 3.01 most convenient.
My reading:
8.28
